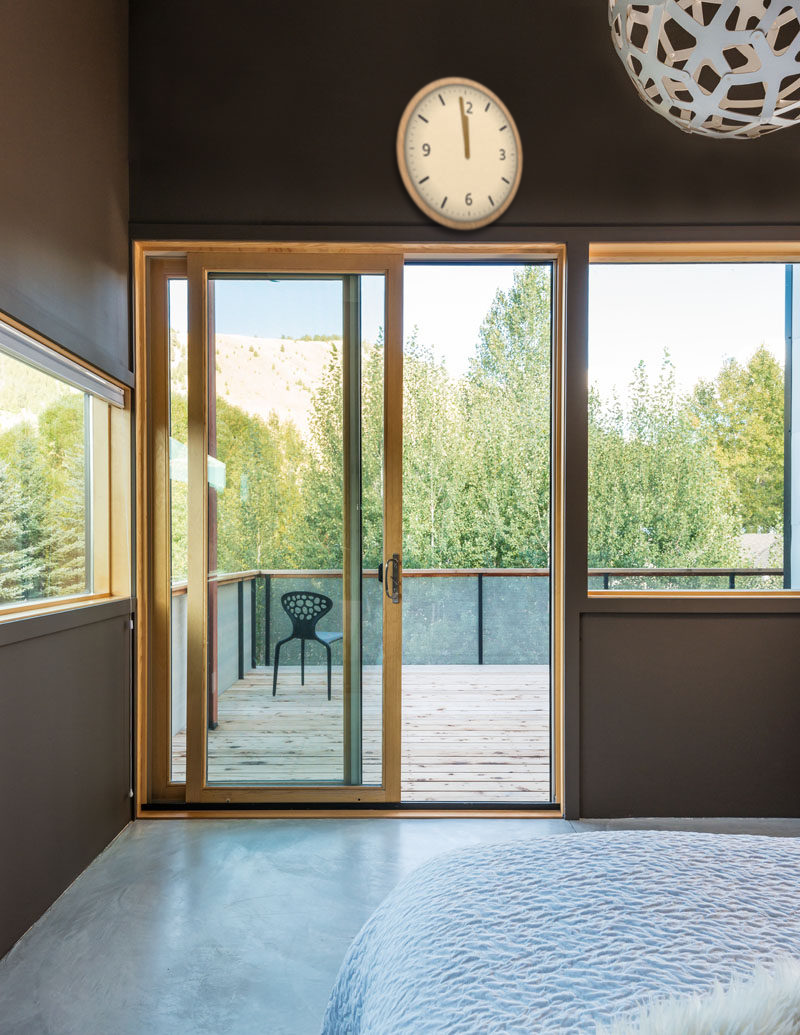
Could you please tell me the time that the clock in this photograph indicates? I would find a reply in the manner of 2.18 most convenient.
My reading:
11.59
